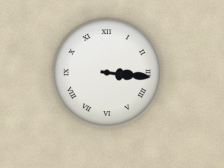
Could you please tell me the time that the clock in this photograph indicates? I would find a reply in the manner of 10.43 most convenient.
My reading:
3.16
